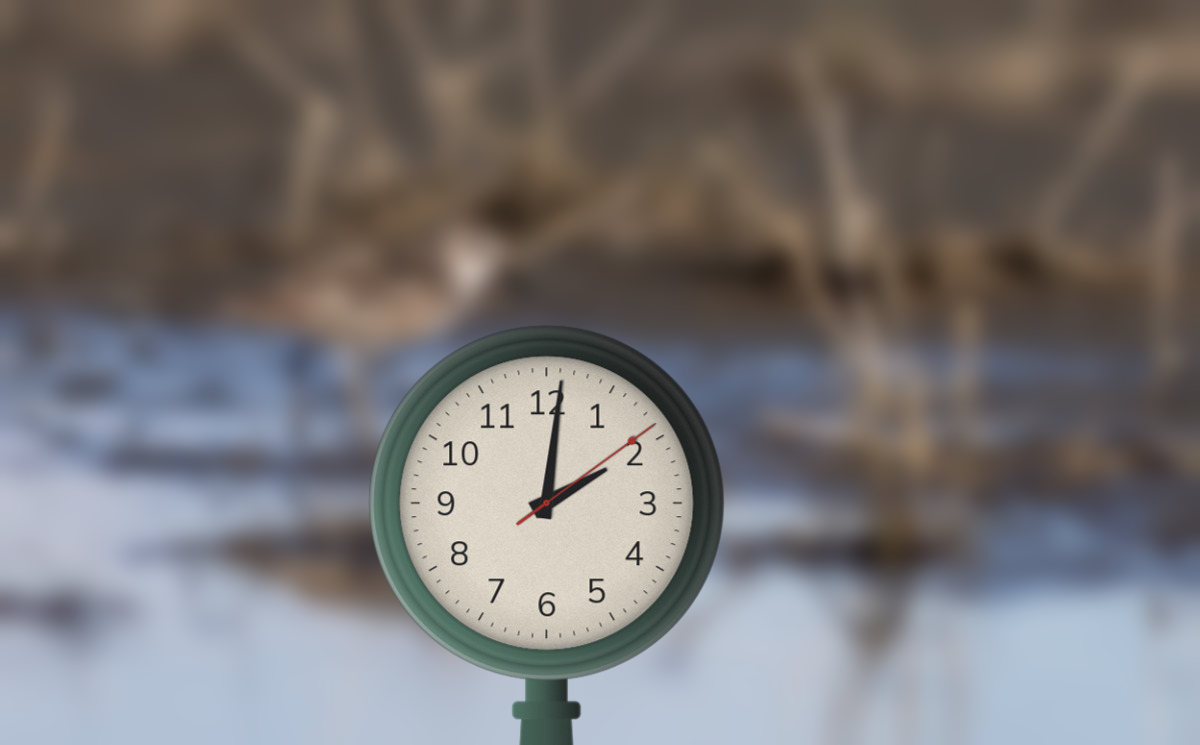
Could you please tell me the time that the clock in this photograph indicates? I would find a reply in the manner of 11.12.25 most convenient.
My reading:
2.01.09
